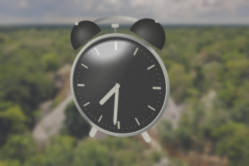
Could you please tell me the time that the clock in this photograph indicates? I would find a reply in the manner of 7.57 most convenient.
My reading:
7.31
